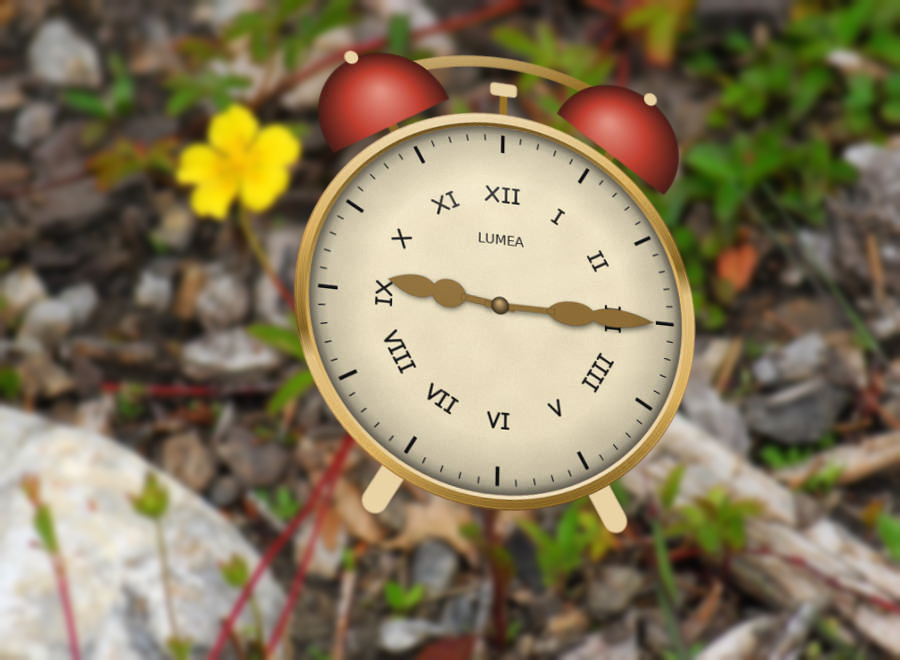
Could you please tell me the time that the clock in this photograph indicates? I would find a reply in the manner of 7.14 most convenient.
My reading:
9.15
